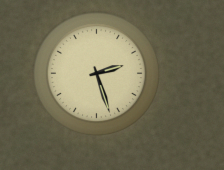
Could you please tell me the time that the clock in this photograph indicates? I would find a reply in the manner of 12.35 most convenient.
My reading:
2.27
